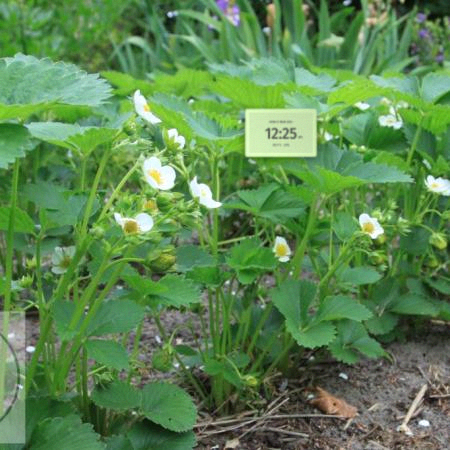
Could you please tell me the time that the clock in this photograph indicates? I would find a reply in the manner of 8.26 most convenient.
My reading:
12.25
